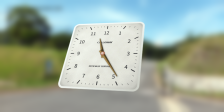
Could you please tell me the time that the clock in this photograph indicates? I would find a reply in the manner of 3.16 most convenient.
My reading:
11.24
